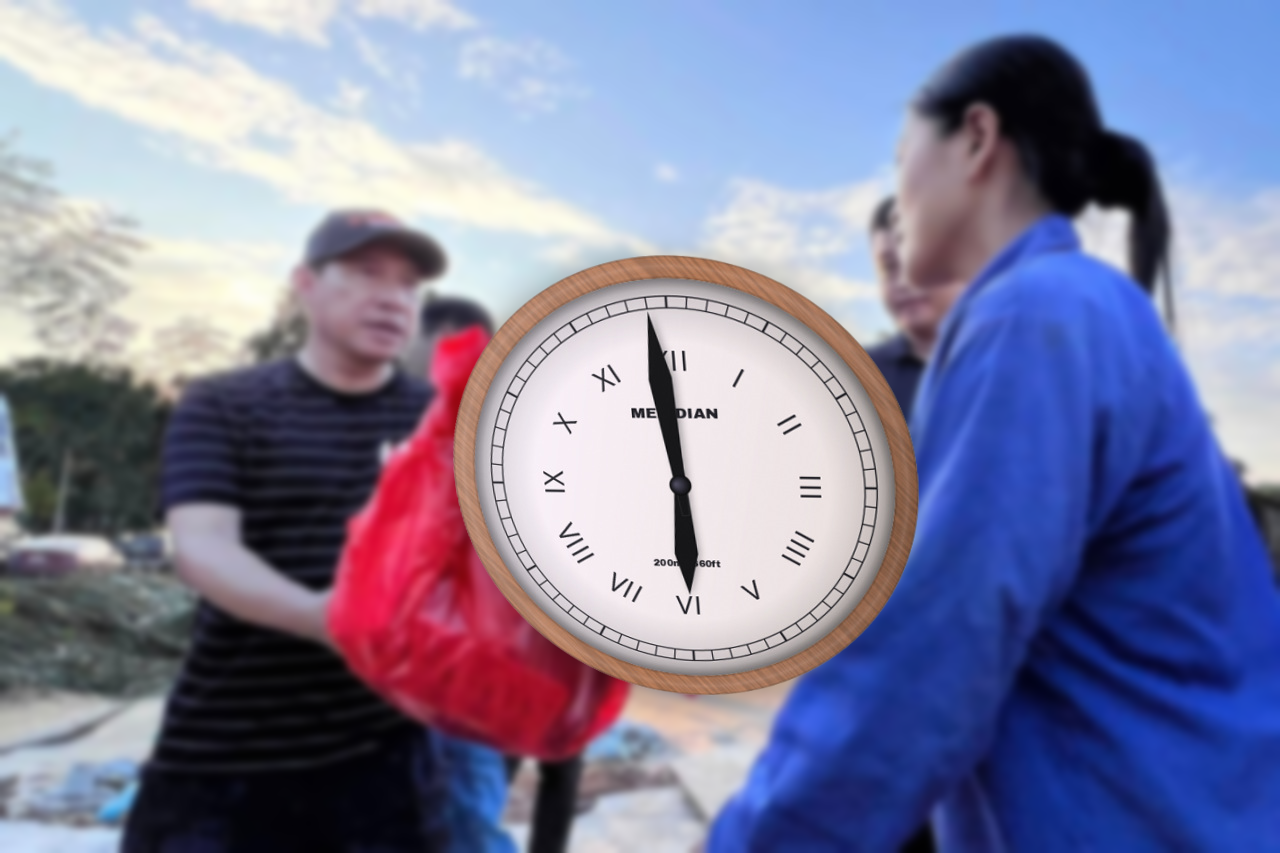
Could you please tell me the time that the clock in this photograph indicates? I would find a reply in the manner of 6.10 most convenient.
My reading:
5.59
